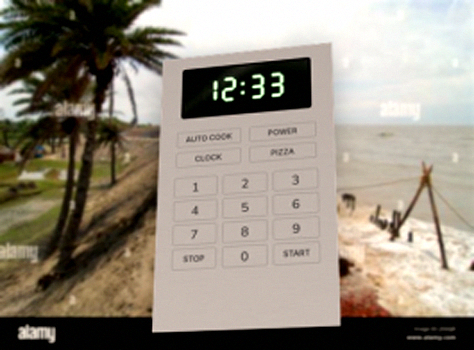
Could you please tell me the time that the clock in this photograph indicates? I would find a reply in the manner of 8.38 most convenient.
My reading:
12.33
